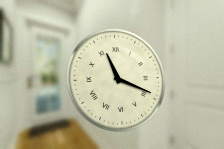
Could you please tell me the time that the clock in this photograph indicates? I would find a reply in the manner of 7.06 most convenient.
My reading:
11.19
